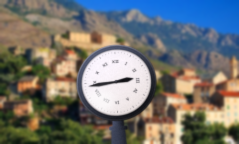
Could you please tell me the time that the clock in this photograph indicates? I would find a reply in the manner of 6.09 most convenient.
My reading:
2.44
